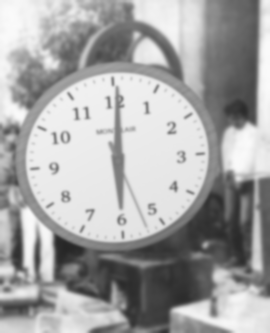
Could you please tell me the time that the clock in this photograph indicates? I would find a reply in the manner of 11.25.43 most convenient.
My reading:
6.00.27
